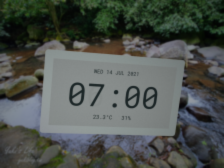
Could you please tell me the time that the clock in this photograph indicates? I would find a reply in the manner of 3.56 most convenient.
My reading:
7.00
